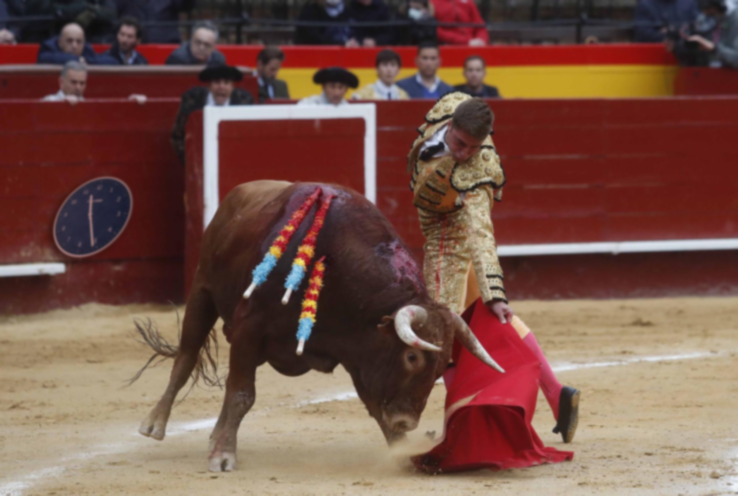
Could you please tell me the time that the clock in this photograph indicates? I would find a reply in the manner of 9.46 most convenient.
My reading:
11.26
